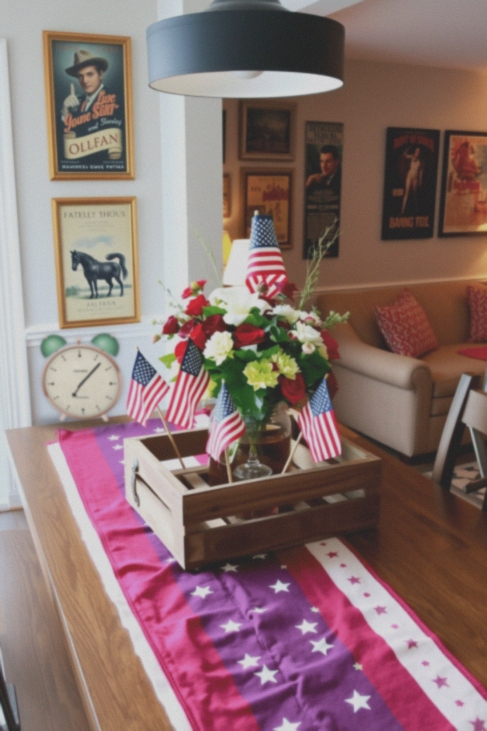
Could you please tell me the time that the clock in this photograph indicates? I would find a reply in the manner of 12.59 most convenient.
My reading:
7.07
